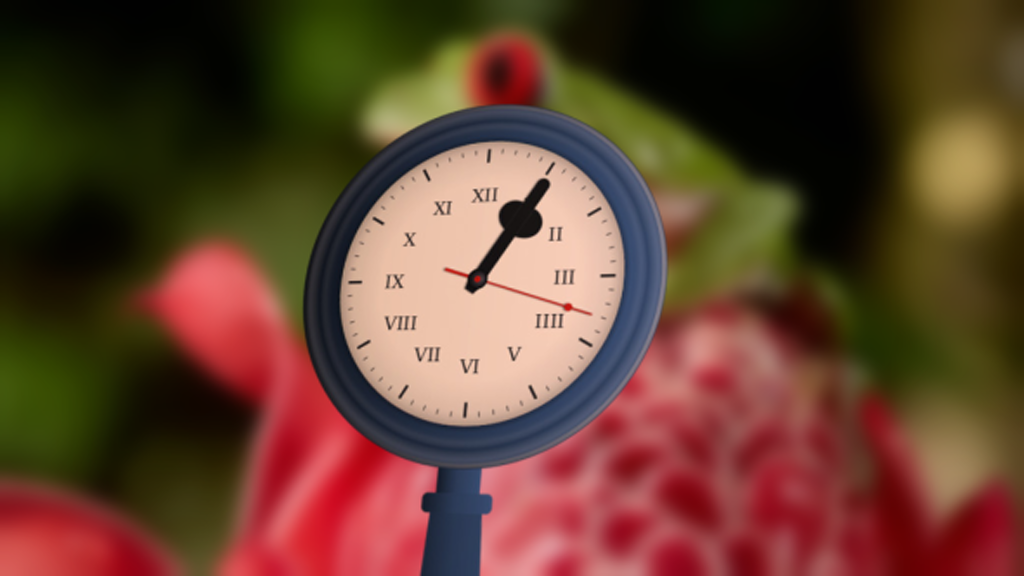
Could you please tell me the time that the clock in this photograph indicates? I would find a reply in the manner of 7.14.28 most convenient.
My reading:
1.05.18
